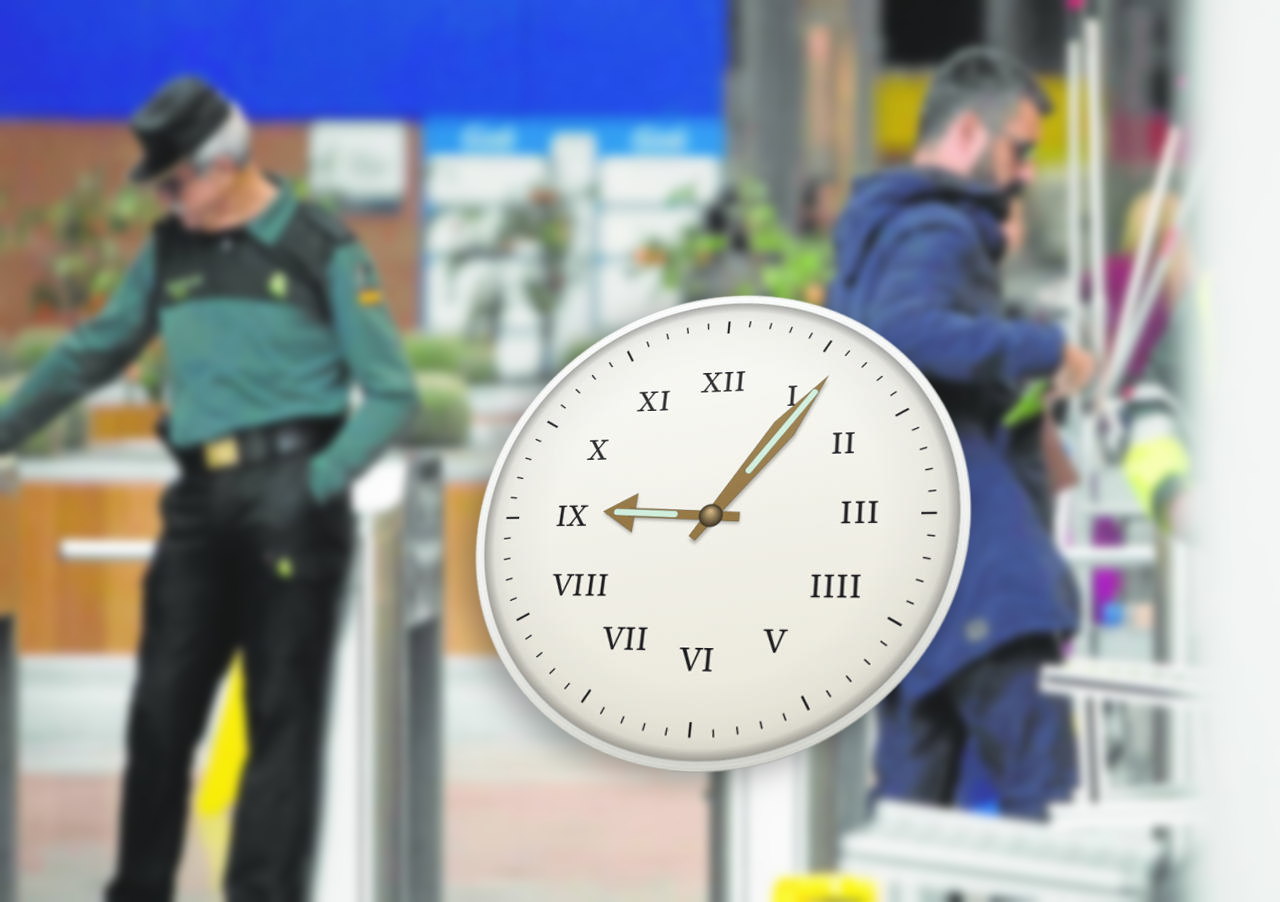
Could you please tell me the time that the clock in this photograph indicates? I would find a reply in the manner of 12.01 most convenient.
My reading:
9.06
